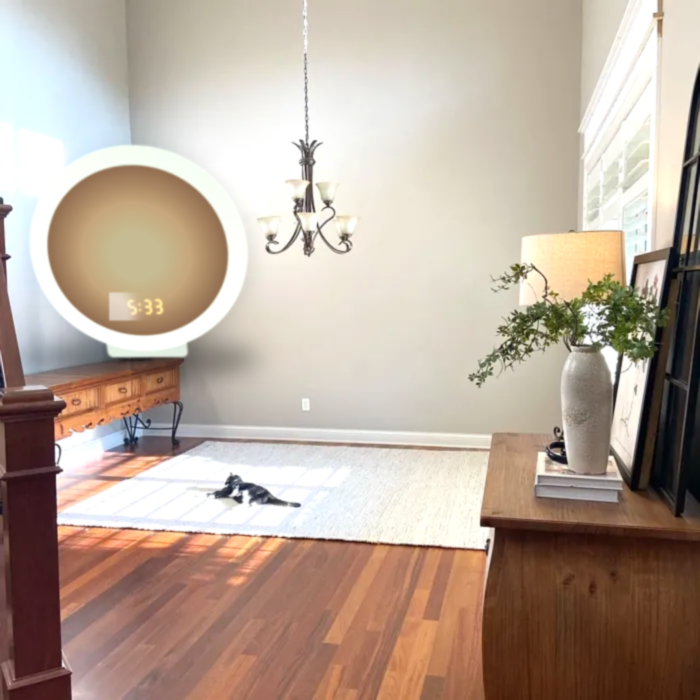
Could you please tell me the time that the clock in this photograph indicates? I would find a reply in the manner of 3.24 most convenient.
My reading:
5.33
